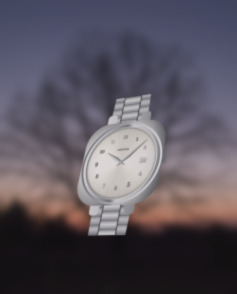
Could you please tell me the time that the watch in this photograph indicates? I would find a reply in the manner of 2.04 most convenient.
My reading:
10.08
